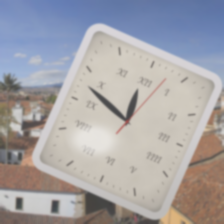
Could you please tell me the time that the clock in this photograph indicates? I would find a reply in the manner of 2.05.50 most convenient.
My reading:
11.48.03
